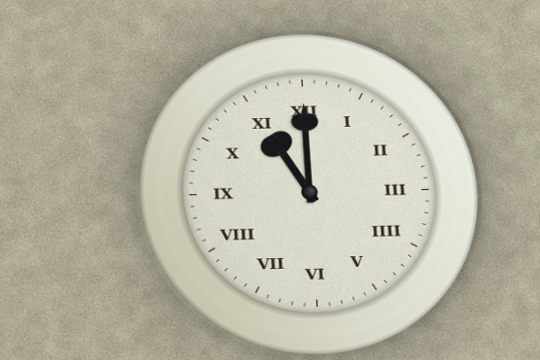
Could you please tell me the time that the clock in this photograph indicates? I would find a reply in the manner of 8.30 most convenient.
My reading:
11.00
